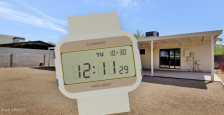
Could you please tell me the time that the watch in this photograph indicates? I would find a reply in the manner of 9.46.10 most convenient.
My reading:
12.11.29
